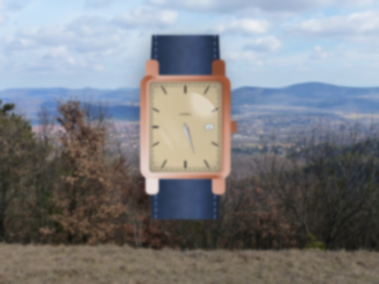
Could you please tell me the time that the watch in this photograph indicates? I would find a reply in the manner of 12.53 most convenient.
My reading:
5.27
